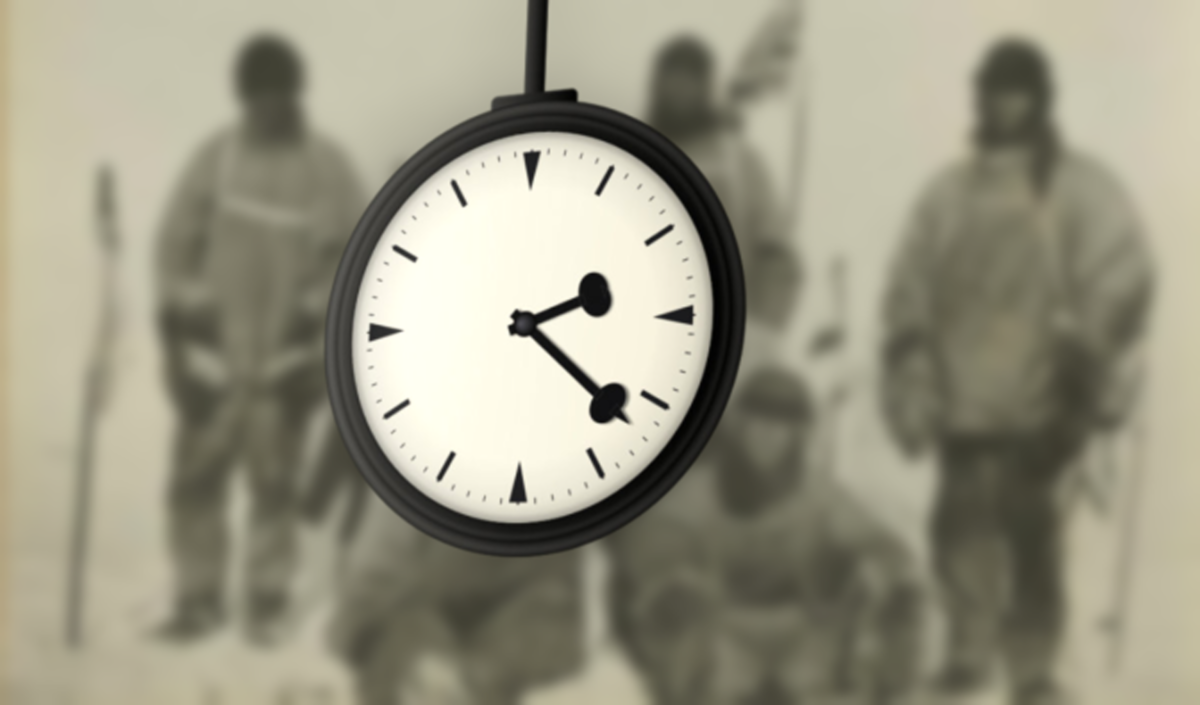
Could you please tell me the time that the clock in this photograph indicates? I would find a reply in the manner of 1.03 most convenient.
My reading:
2.22
